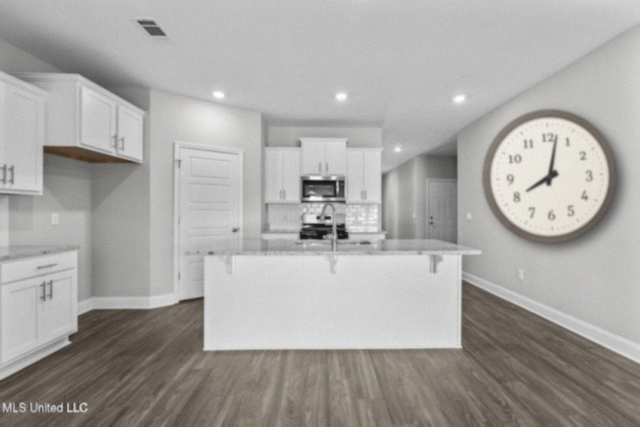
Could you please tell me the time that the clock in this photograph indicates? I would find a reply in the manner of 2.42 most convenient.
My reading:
8.02
